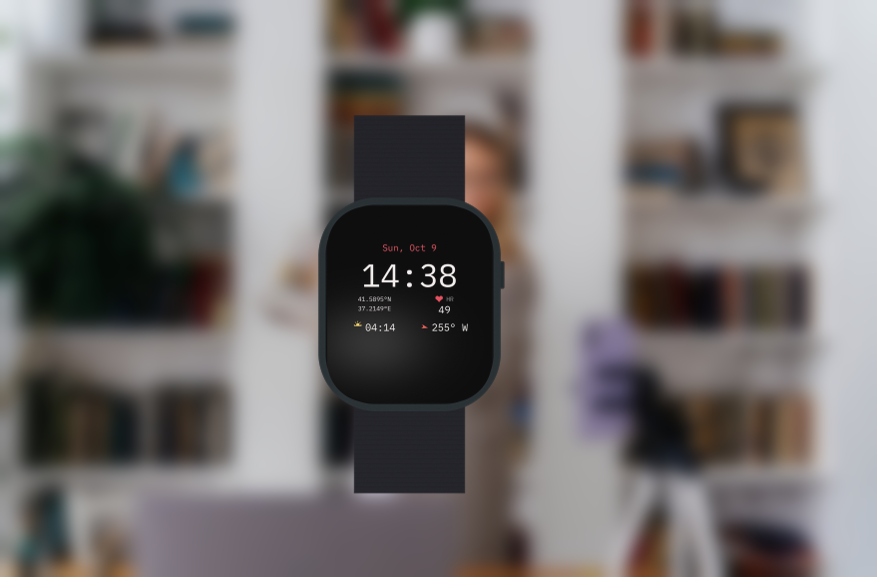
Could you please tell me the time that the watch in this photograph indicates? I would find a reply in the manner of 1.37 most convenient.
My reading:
14.38
